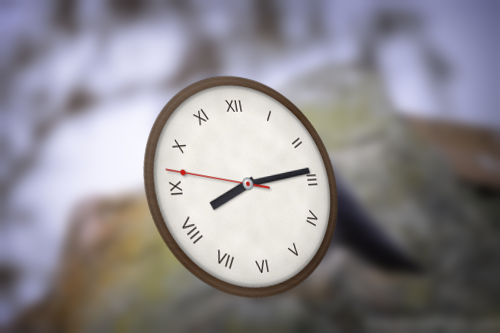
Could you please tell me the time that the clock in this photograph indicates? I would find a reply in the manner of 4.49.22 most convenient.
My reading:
8.13.47
